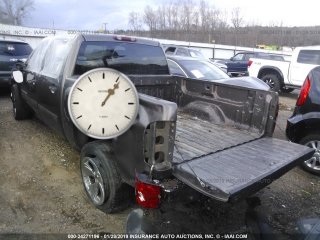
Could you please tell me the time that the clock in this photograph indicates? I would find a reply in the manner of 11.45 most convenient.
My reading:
1.06
